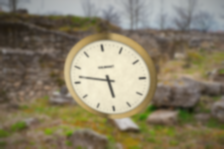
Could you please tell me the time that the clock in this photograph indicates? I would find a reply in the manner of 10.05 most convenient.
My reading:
5.47
